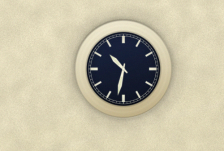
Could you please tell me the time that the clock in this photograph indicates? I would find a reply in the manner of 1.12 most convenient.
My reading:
10.32
